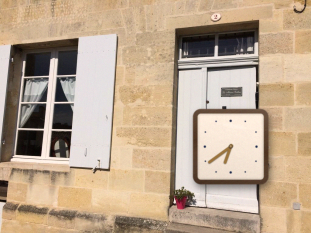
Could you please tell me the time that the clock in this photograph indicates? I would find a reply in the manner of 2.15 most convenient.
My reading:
6.39
